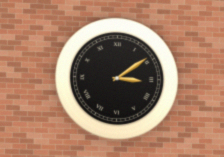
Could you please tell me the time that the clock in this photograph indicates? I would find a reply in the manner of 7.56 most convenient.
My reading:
3.09
